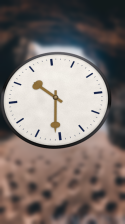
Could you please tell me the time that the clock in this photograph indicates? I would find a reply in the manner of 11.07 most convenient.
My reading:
10.31
